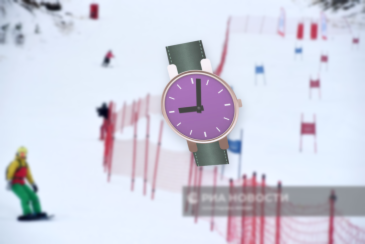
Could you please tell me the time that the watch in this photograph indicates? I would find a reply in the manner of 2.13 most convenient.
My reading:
9.02
